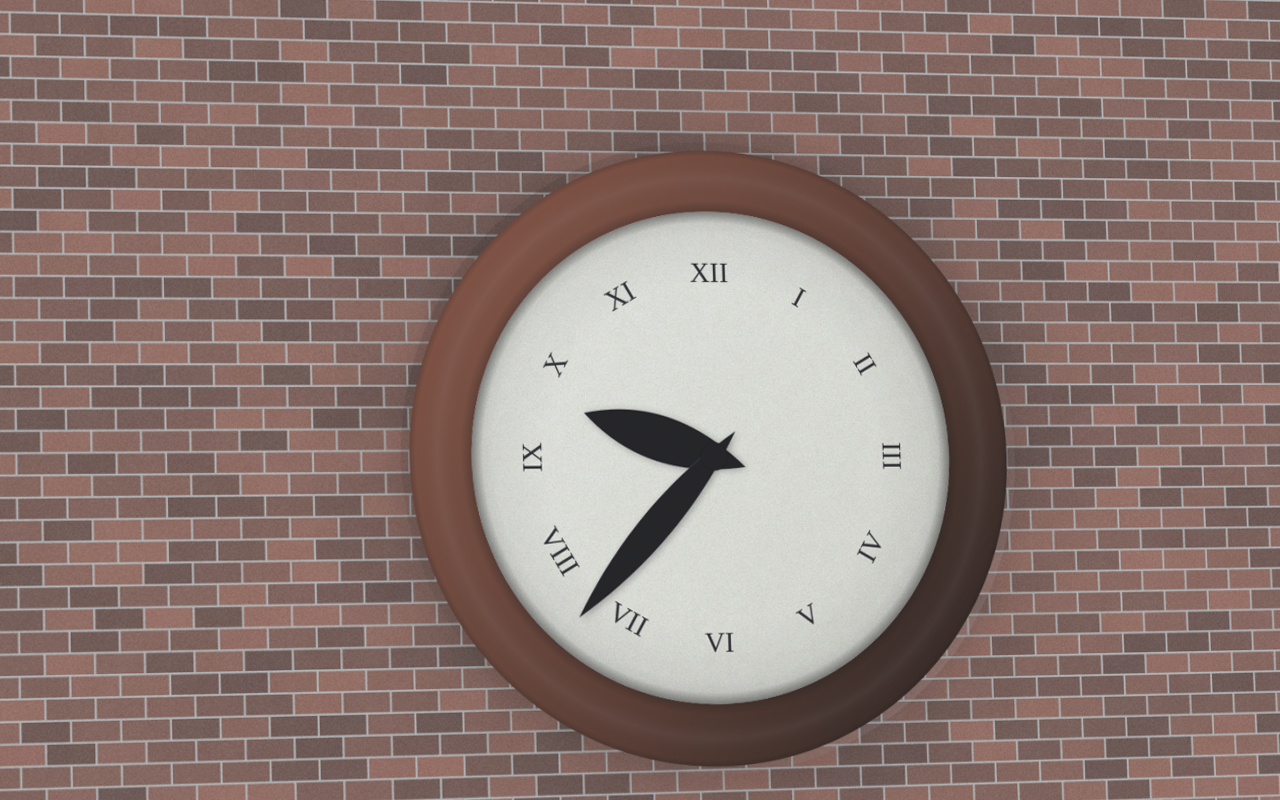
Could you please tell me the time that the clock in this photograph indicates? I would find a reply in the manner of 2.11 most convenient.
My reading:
9.37
